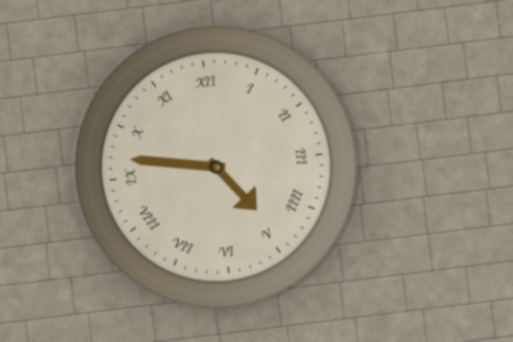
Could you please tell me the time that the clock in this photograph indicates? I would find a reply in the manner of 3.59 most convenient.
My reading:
4.47
